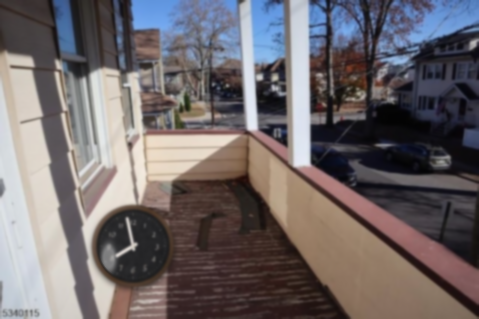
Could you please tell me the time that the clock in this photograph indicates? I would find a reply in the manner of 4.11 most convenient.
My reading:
7.58
